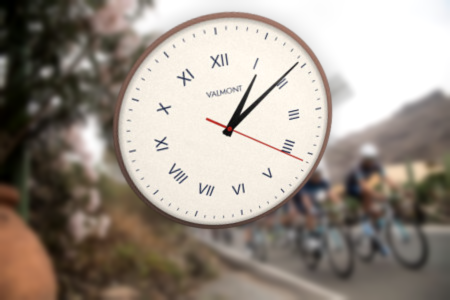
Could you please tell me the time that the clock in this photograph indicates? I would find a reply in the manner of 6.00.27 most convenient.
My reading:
1.09.21
